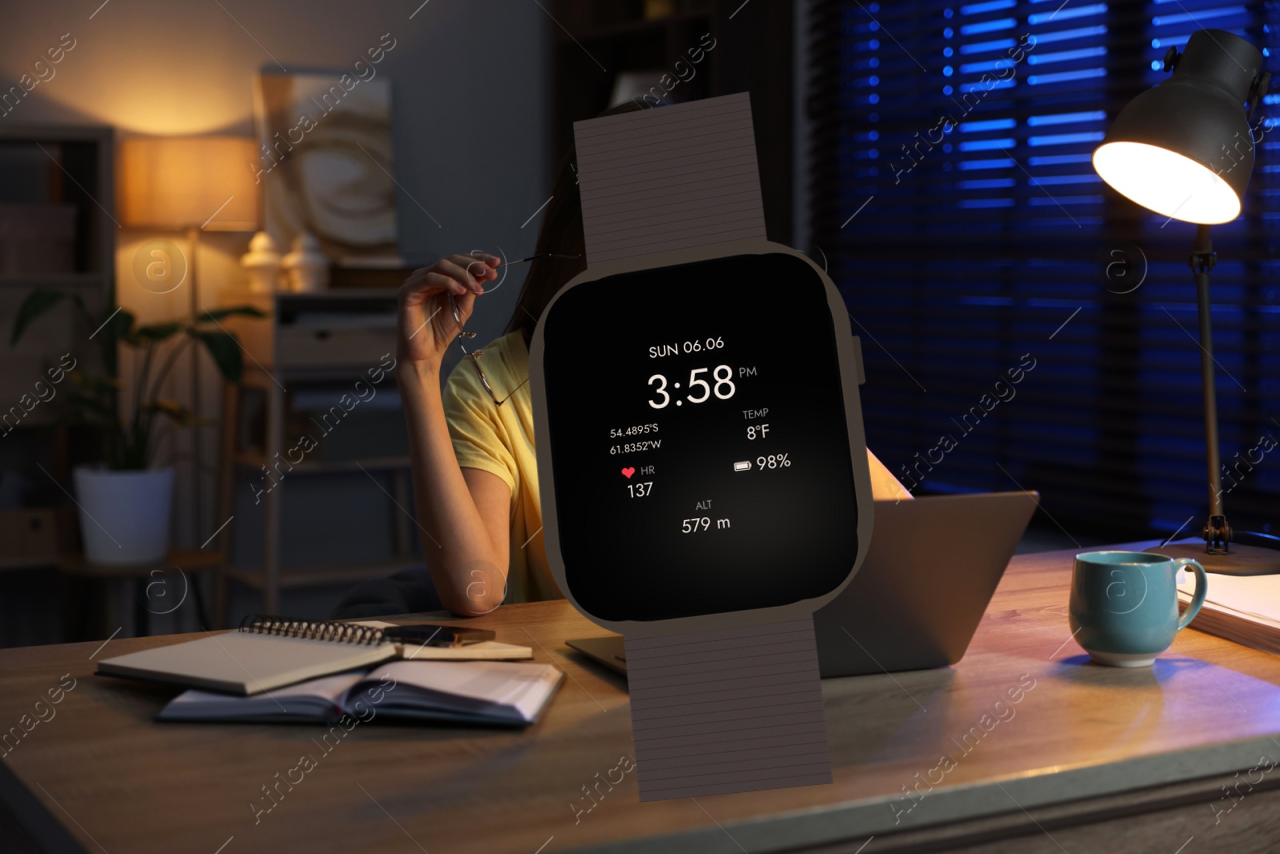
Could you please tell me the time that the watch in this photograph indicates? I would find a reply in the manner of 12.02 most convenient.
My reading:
3.58
